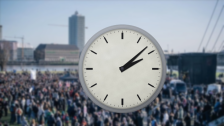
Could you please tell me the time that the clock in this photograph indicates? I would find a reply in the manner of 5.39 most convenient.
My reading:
2.08
